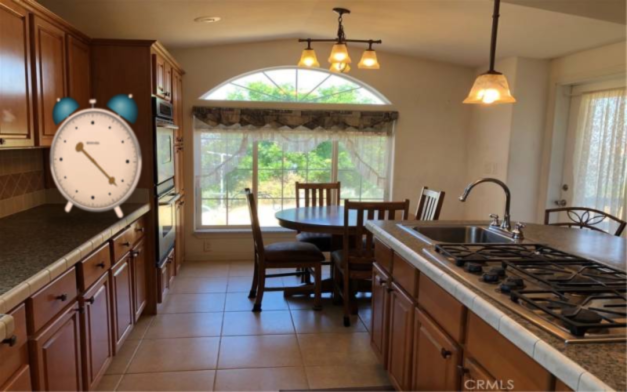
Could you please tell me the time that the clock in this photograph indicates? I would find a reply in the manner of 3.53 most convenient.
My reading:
10.22
